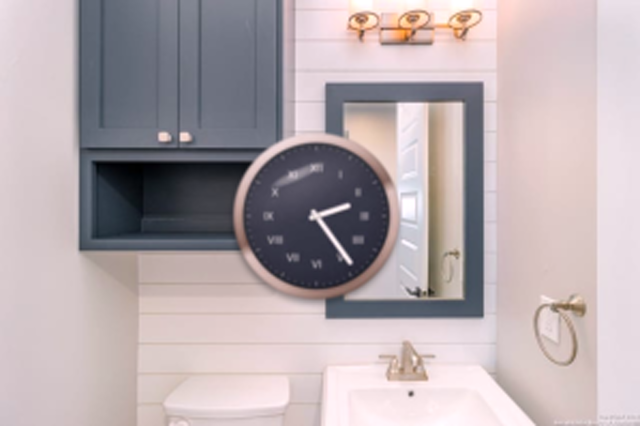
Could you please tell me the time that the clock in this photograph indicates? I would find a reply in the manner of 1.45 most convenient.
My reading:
2.24
